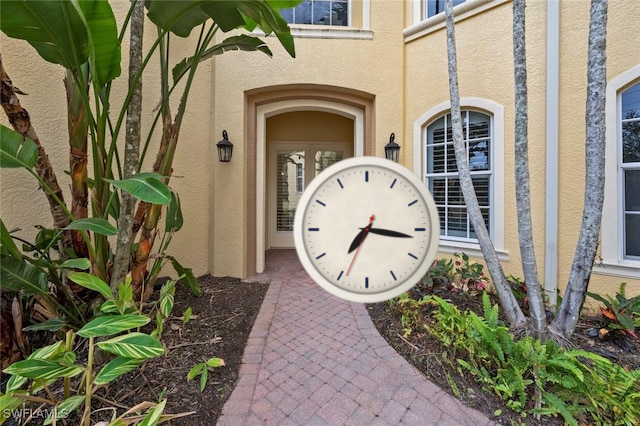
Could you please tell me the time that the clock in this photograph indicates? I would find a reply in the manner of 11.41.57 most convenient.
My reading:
7.16.34
